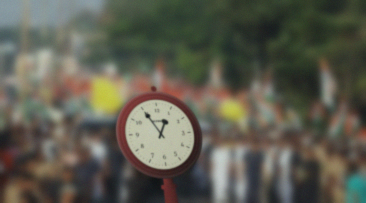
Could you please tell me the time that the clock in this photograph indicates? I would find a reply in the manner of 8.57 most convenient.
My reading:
12.55
